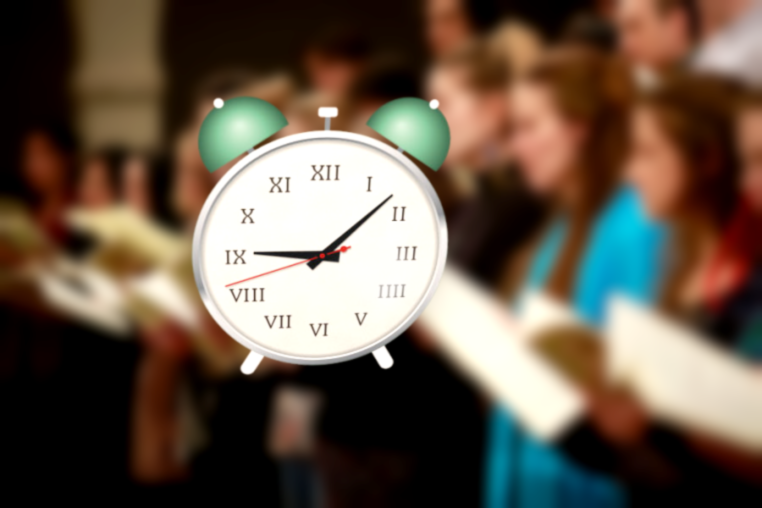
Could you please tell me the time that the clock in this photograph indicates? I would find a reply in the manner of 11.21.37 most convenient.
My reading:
9.07.42
